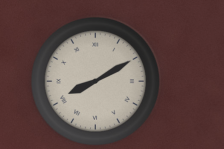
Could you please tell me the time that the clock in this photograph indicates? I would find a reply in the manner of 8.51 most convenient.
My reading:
8.10
